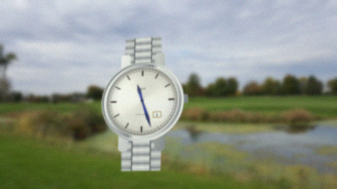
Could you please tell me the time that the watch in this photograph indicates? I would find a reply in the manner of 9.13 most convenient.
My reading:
11.27
